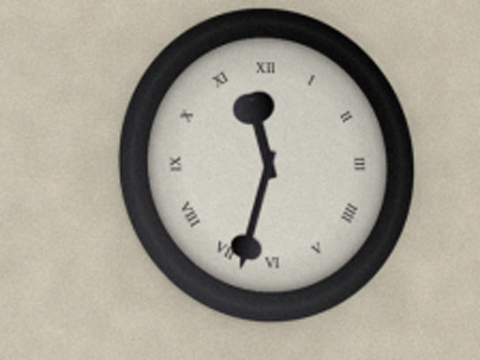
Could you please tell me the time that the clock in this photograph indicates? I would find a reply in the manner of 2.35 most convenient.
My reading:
11.33
